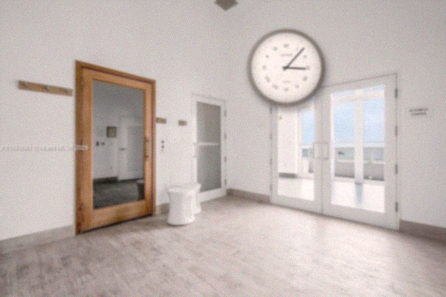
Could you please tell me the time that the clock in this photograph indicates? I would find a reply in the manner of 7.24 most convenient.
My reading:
3.07
